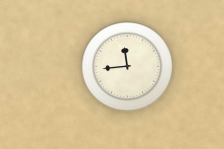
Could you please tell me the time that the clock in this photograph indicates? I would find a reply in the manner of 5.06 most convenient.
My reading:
11.44
